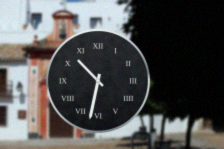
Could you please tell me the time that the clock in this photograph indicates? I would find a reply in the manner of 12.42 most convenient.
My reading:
10.32
